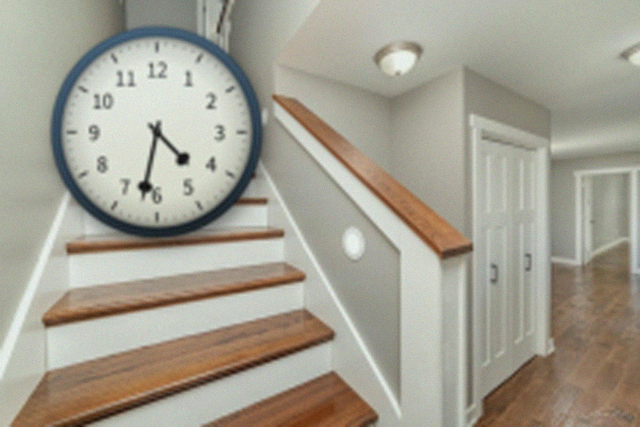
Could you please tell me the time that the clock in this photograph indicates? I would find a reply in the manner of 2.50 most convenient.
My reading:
4.32
